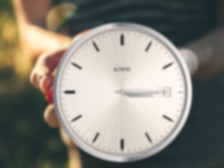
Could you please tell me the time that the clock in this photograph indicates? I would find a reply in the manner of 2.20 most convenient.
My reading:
3.15
